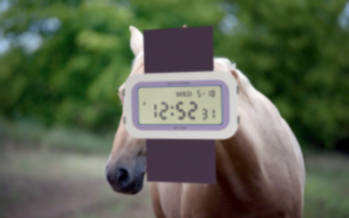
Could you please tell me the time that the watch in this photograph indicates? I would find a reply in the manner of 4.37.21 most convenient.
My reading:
12.52.31
